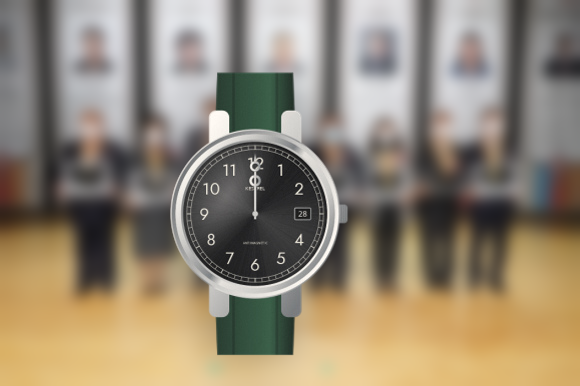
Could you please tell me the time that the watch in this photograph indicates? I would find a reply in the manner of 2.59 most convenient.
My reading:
12.00
